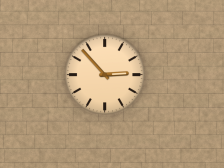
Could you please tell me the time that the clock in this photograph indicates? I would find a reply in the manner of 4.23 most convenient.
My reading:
2.53
